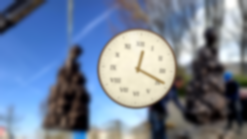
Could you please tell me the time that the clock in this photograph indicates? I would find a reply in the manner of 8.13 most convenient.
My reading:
12.19
